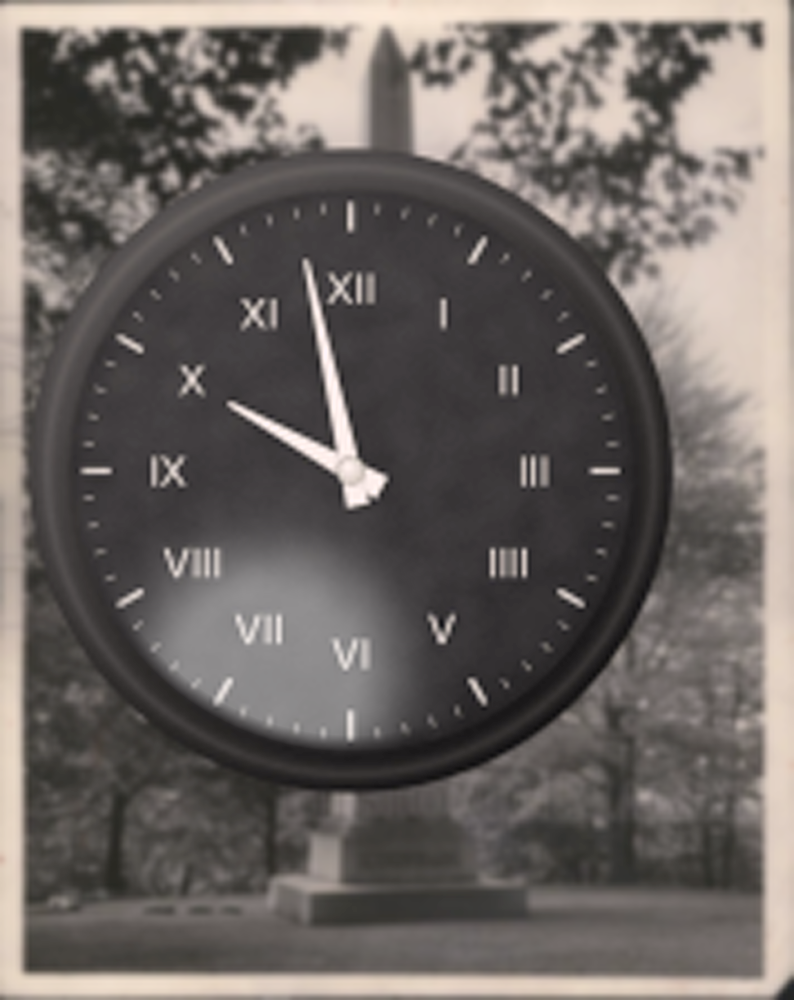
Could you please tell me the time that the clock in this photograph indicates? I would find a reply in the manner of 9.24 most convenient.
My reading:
9.58
